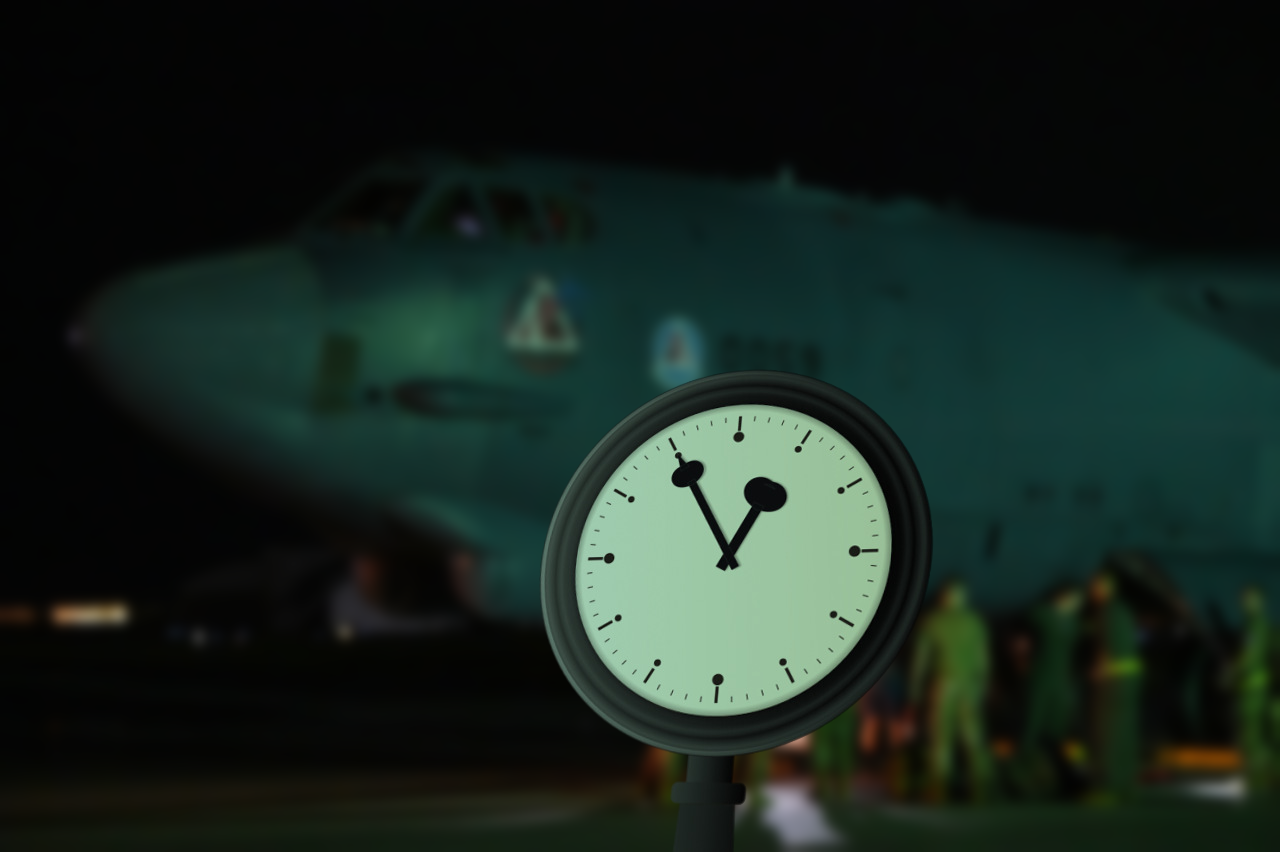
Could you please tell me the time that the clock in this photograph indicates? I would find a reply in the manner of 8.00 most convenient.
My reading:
12.55
